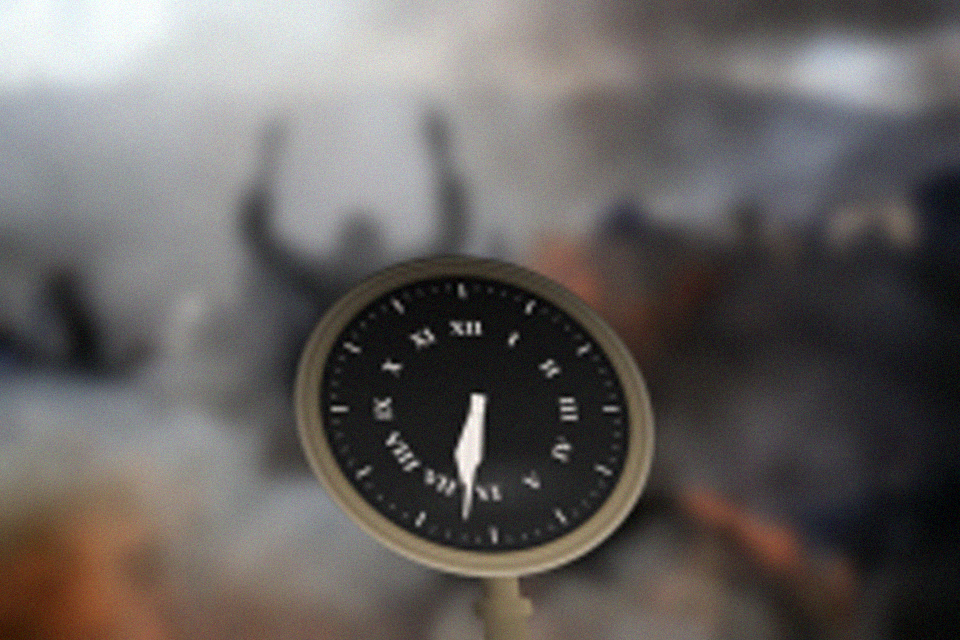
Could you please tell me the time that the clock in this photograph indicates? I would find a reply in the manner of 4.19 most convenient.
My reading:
6.32
